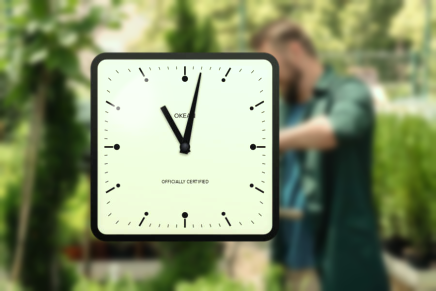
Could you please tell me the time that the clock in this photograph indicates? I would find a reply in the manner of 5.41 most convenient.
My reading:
11.02
